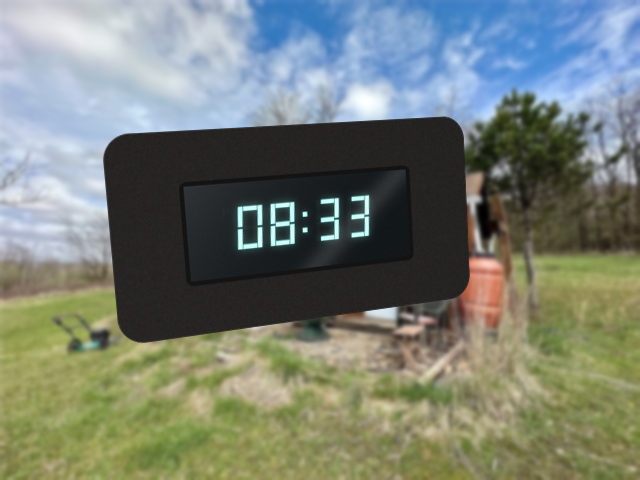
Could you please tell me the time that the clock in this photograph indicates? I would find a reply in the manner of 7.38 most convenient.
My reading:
8.33
